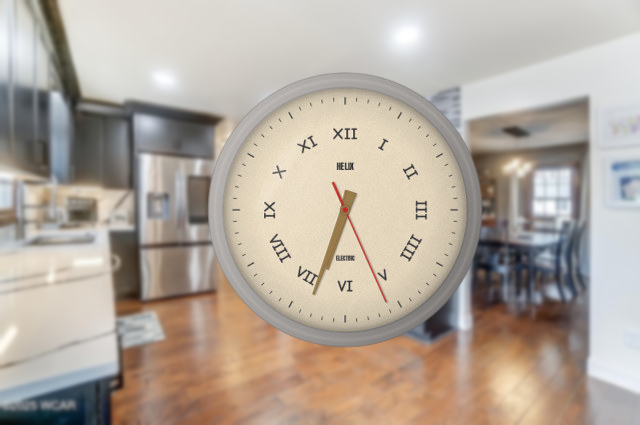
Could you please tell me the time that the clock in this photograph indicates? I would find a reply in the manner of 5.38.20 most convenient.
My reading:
6.33.26
